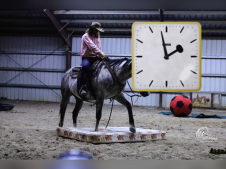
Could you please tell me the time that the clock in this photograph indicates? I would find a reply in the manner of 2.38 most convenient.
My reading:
1.58
